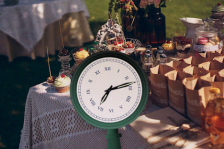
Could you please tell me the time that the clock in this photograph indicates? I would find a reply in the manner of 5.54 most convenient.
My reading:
7.13
